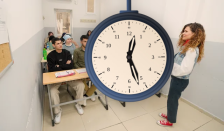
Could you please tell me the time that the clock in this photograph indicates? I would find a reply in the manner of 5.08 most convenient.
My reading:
12.27
